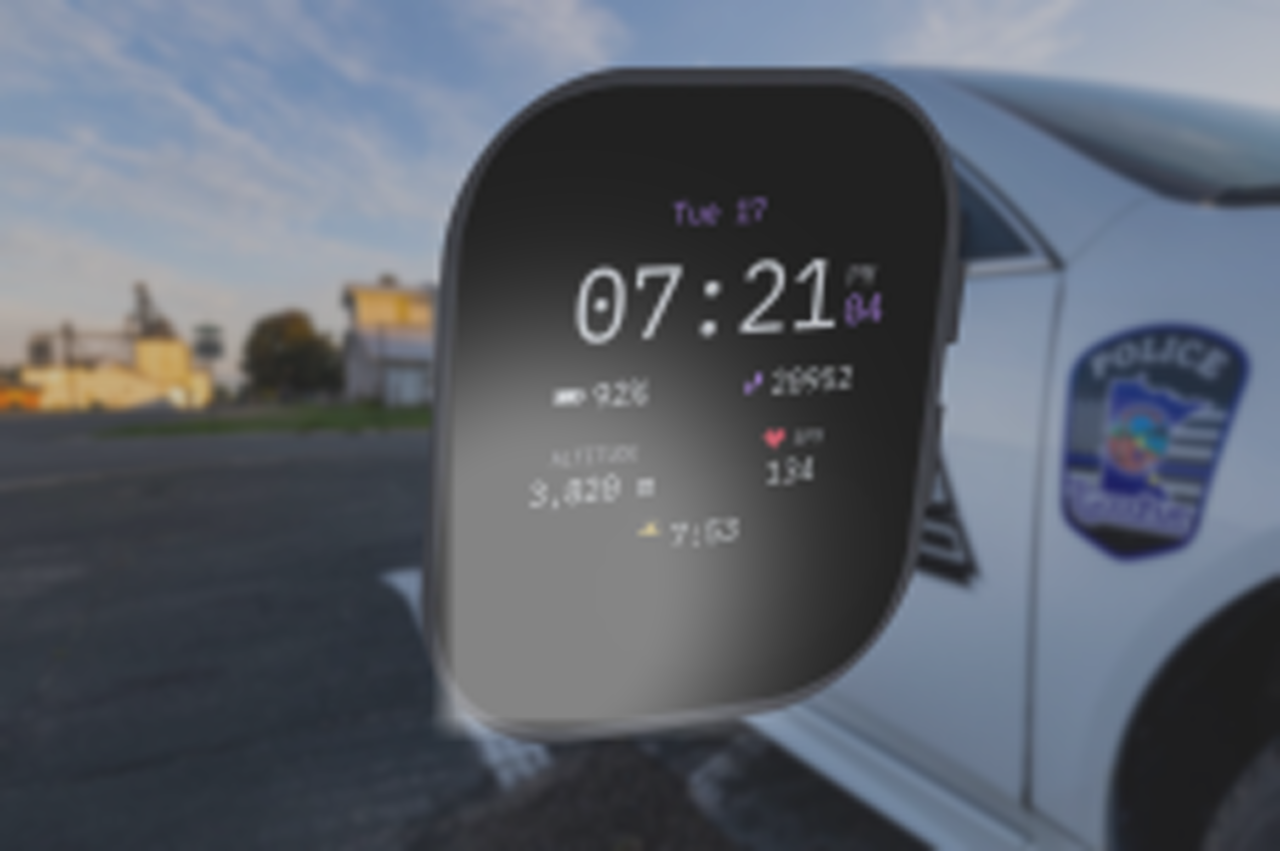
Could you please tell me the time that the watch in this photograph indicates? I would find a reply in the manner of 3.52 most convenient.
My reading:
7.21
